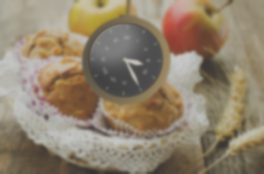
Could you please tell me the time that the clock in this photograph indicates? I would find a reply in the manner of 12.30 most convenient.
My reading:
3.25
